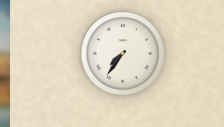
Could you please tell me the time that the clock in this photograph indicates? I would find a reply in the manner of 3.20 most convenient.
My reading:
7.36
